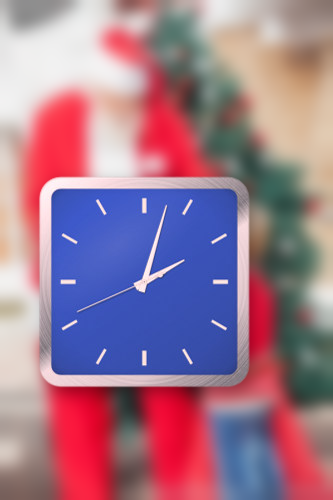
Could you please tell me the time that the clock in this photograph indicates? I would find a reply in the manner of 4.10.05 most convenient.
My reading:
2.02.41
